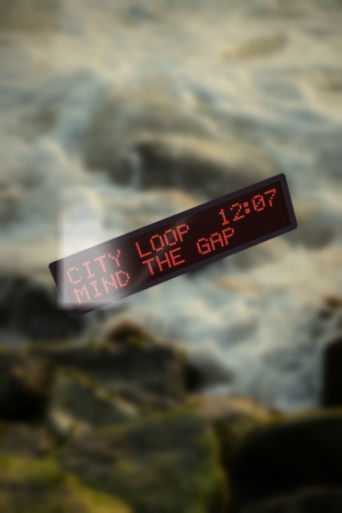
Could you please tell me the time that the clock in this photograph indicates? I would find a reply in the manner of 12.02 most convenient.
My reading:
12.07
